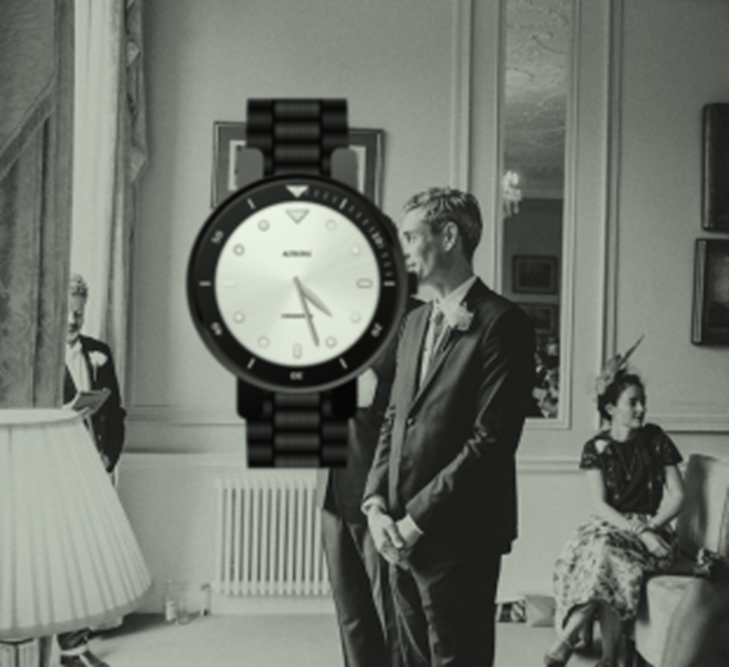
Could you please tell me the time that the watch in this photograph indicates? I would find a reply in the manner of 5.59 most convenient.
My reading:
4.27
